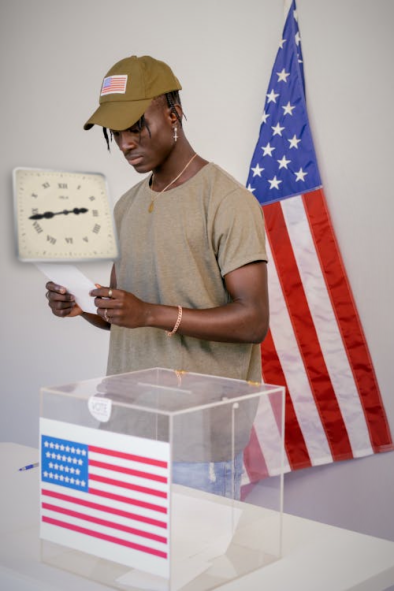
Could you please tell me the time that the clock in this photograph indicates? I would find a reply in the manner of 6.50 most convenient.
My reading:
2.43
